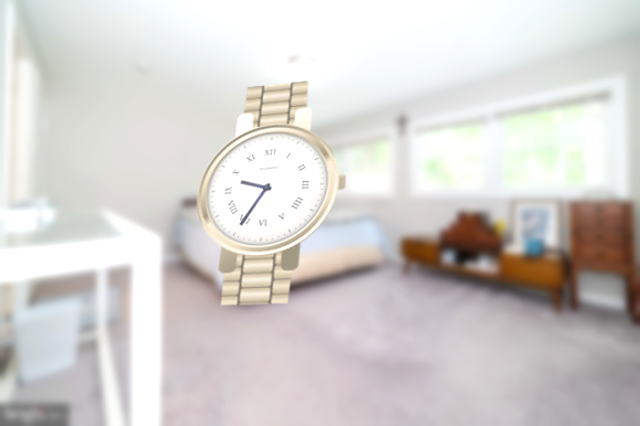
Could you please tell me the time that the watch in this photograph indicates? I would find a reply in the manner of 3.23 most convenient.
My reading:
9.35
